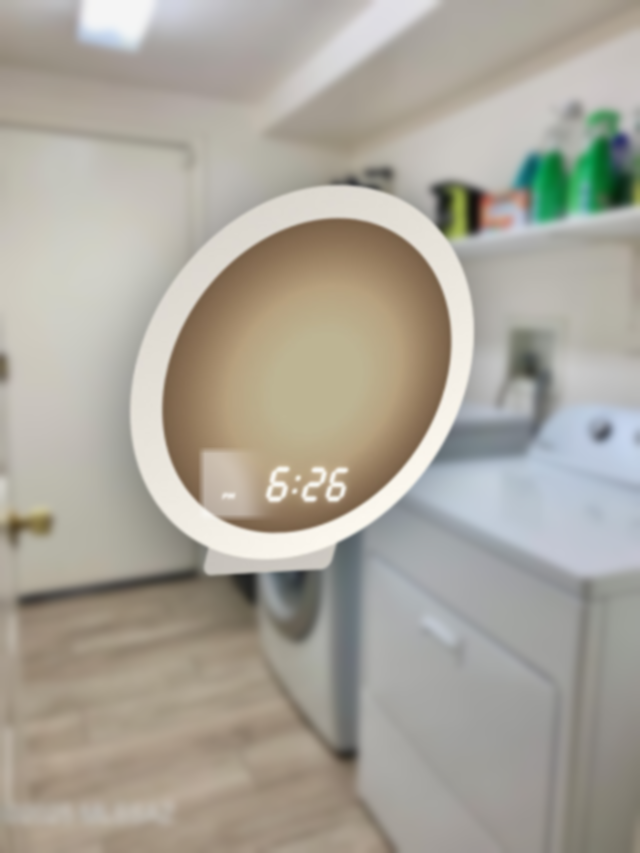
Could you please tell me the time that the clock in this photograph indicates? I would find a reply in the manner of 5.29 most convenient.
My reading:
6.26
